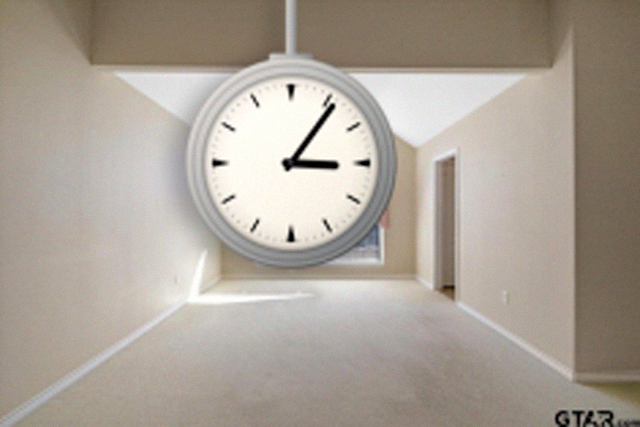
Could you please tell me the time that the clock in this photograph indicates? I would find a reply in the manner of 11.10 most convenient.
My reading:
3.06
